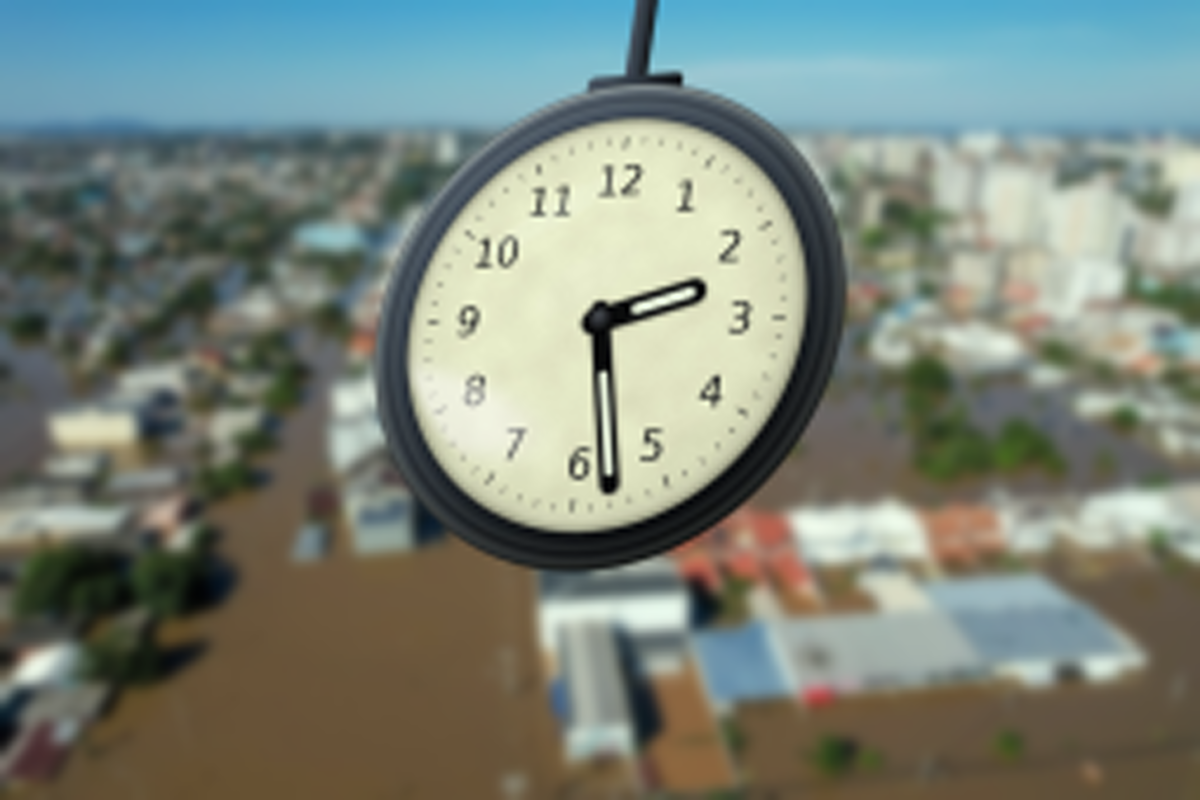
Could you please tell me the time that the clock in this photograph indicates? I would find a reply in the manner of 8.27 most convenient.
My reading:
2.28
